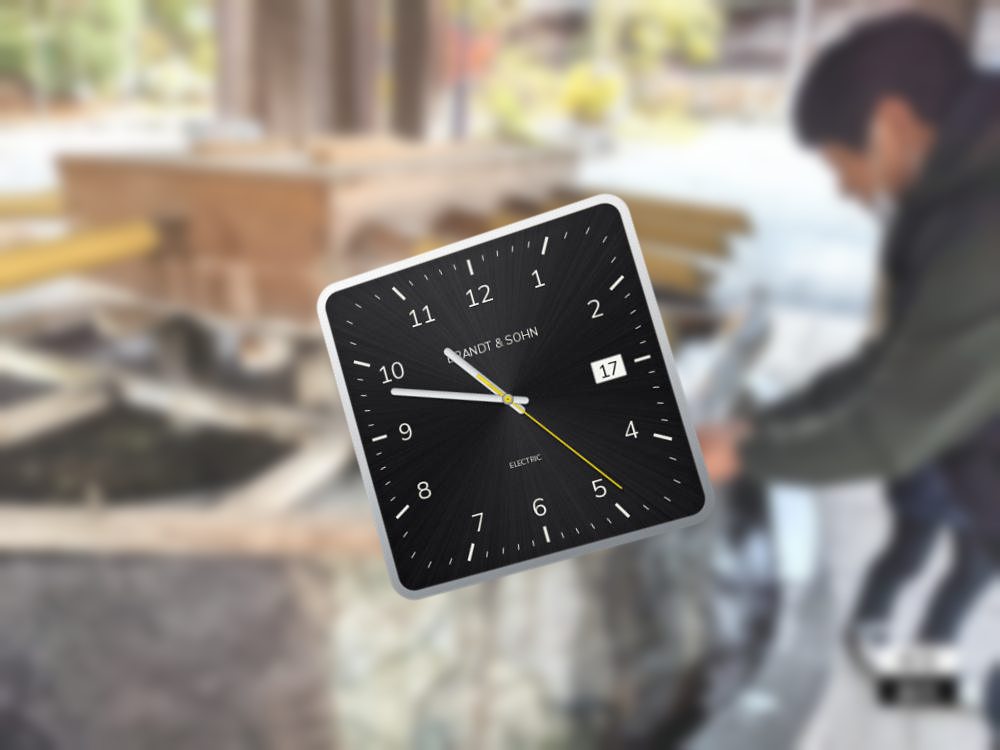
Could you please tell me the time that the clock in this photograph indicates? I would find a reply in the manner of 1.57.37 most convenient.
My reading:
10.48.24
